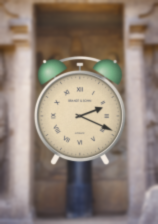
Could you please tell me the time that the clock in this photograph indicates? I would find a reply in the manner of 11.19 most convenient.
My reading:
2.19
